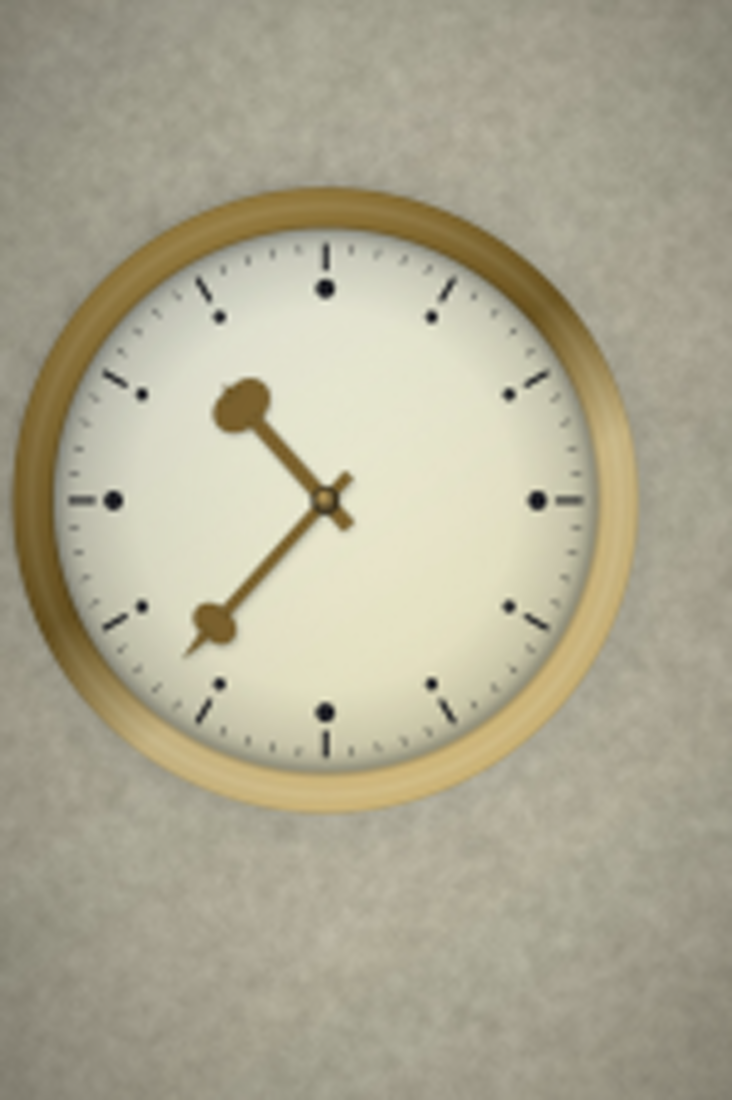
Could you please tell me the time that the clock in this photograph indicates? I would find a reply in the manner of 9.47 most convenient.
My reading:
10.37
